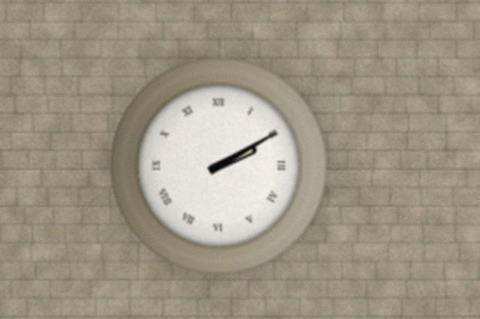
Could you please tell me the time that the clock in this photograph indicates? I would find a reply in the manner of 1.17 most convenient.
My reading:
2.10
